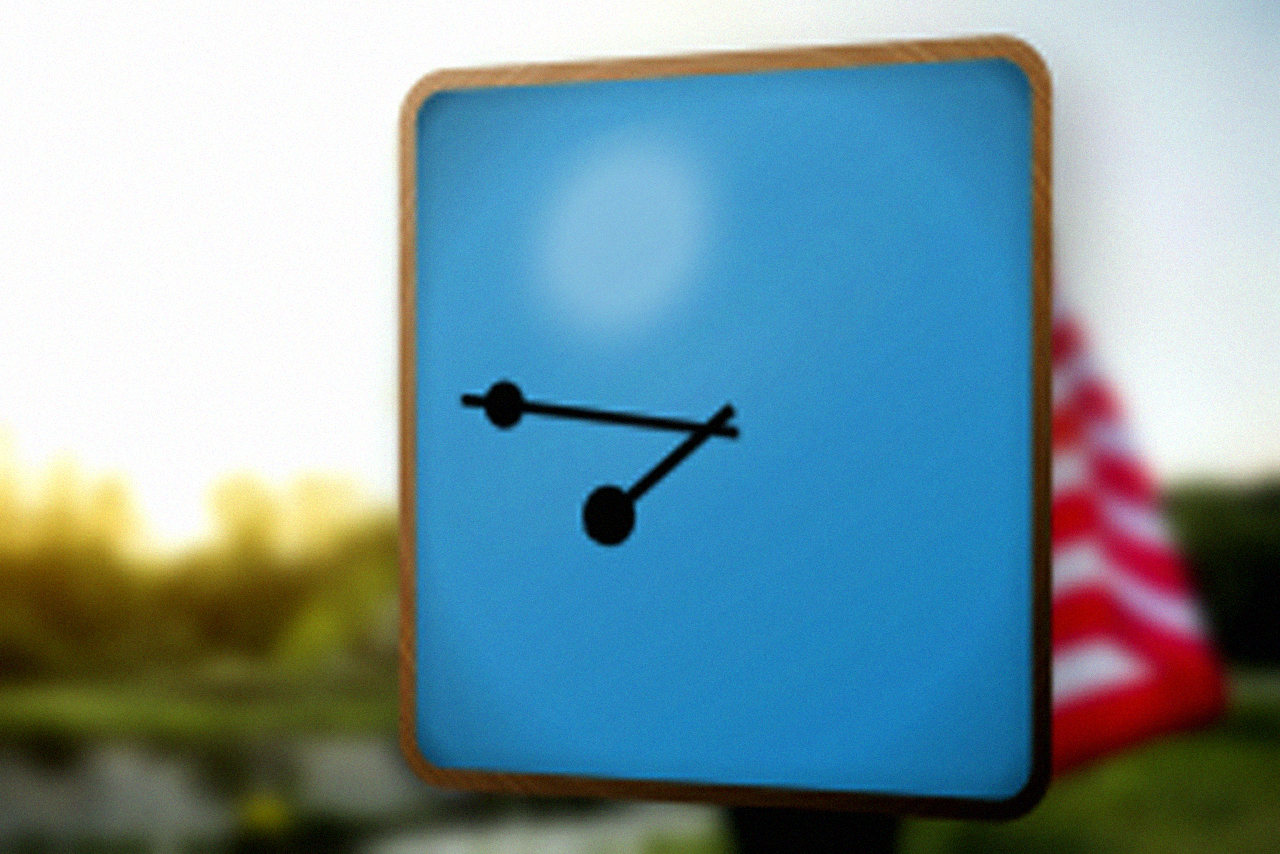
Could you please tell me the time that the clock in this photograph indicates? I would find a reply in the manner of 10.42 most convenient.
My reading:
7.46
